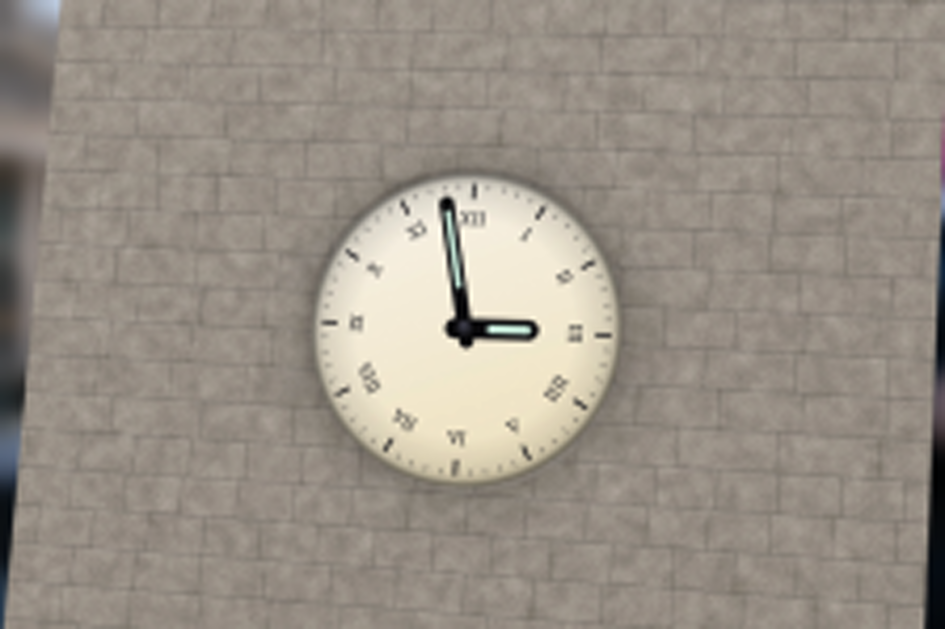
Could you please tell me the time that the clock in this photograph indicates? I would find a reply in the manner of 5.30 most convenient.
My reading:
2.58
